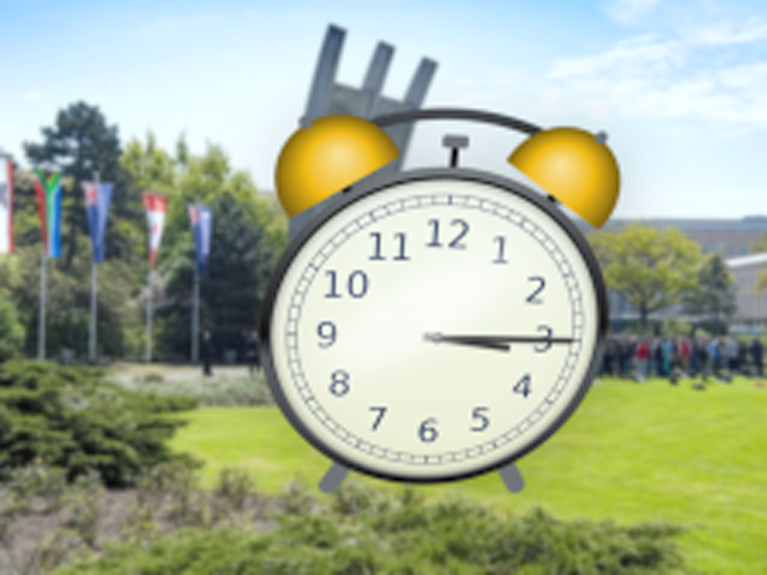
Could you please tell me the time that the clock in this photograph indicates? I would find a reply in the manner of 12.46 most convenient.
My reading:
3.15
